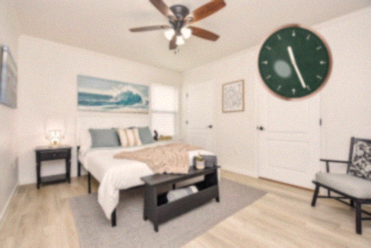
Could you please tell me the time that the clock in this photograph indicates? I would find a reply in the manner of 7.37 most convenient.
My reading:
11.26
